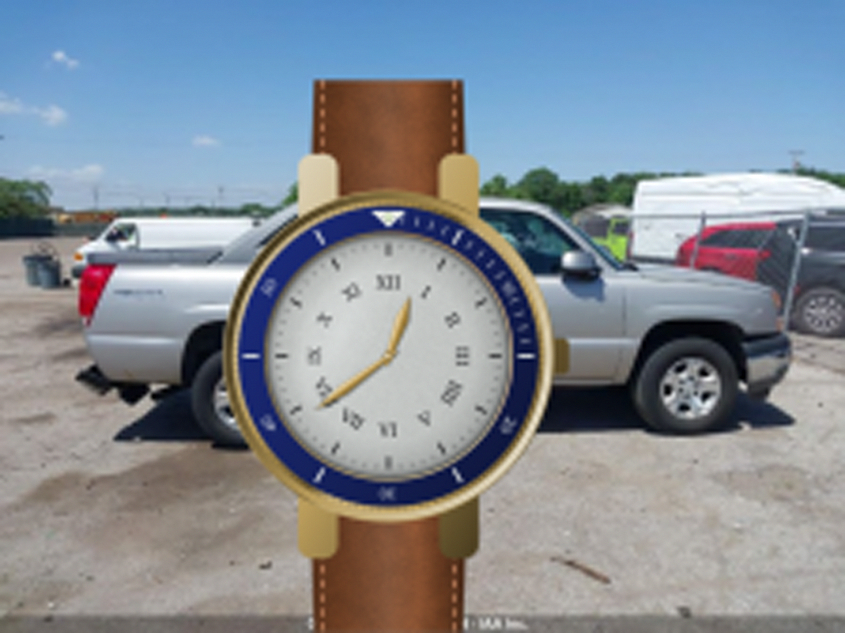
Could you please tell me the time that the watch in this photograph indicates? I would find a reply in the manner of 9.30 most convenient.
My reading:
12.39
